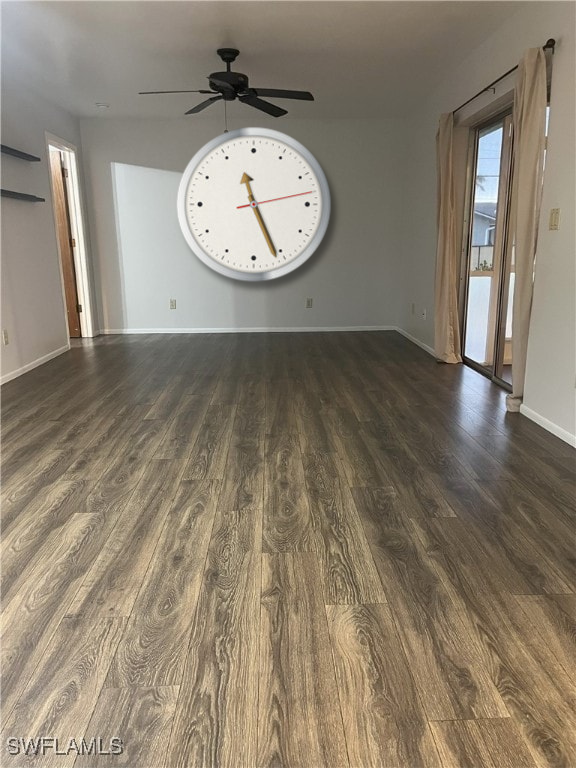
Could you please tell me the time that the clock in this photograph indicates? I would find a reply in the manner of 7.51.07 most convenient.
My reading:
11.26.13
